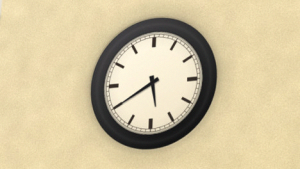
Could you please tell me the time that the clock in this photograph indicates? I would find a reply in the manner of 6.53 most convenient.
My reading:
5.40
